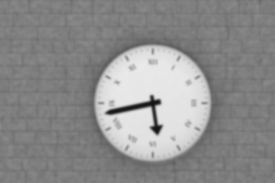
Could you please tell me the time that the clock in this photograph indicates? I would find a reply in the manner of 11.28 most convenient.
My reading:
5.43
